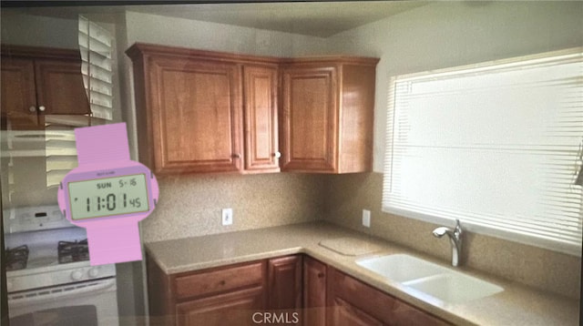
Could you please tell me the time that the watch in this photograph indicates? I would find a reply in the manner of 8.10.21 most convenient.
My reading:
11.01.45
